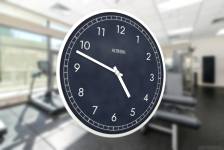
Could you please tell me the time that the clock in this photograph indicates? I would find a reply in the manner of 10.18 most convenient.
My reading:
4.48
